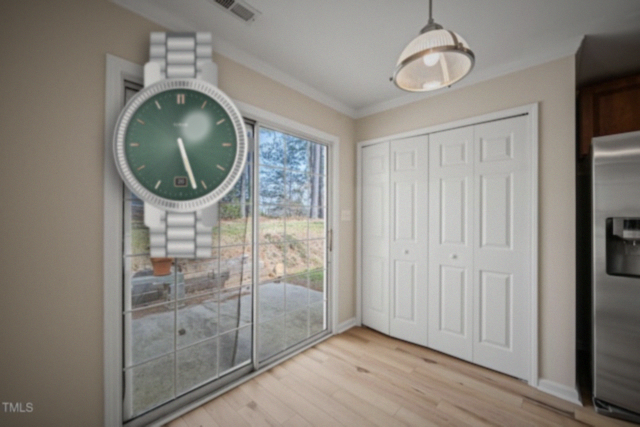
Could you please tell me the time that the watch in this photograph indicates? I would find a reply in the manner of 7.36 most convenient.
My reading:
5.27
